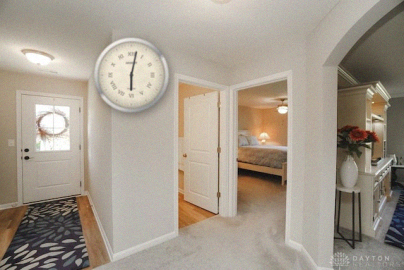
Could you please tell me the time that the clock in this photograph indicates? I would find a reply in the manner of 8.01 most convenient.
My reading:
6.02
